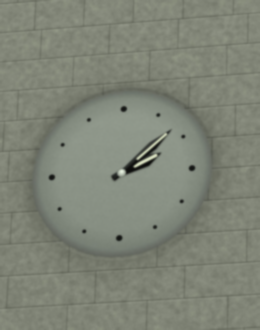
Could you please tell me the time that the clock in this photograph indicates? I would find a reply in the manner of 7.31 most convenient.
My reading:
2.08
